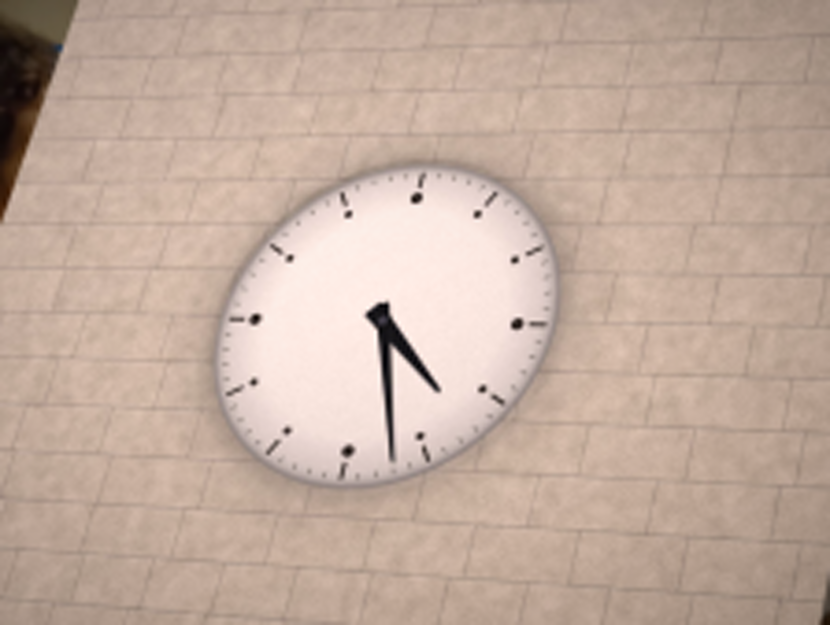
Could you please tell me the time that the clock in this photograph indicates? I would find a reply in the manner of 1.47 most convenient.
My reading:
4.27
